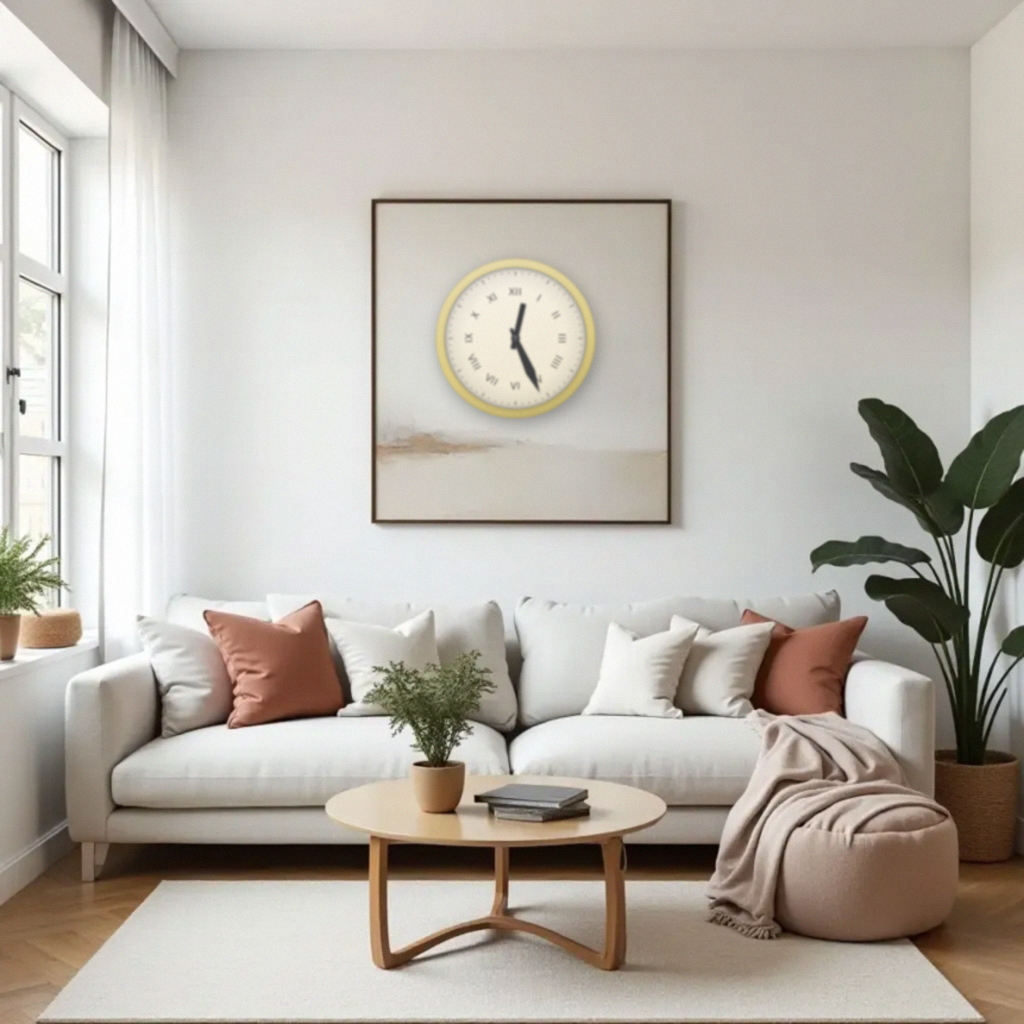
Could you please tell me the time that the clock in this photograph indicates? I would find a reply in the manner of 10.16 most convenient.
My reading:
12.26
